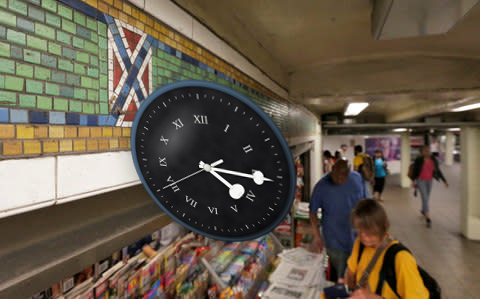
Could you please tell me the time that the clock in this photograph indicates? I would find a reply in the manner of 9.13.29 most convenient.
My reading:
4.15.40
